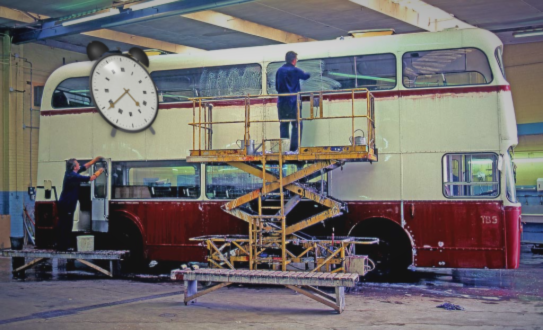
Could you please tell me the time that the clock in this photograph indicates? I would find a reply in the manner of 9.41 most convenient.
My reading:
4.39
